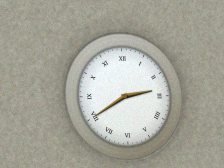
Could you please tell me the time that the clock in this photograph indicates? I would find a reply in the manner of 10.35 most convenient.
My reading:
2.40
